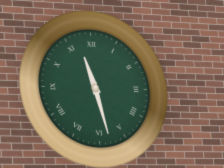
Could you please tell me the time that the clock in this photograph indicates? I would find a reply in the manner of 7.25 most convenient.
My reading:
11.28
